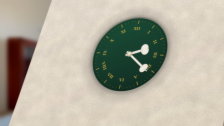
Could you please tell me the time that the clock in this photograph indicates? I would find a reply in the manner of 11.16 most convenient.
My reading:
2.21
